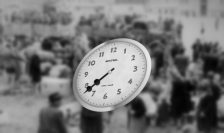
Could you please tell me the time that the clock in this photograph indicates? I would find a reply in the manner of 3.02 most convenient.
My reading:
7.38
